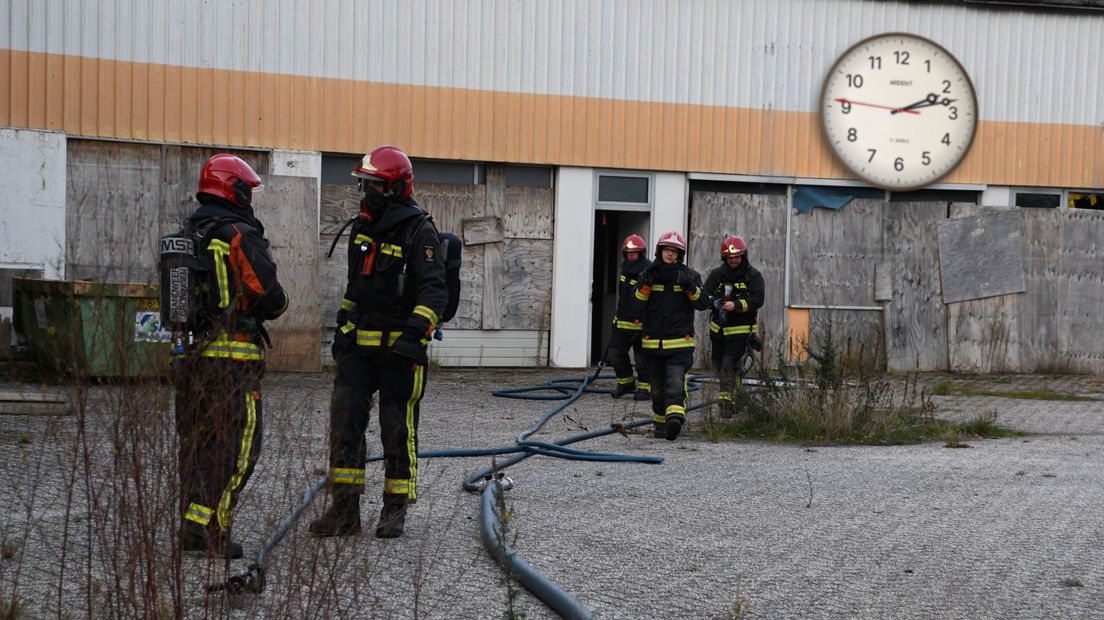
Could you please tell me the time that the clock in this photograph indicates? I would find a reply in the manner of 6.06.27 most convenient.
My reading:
2.12.46
